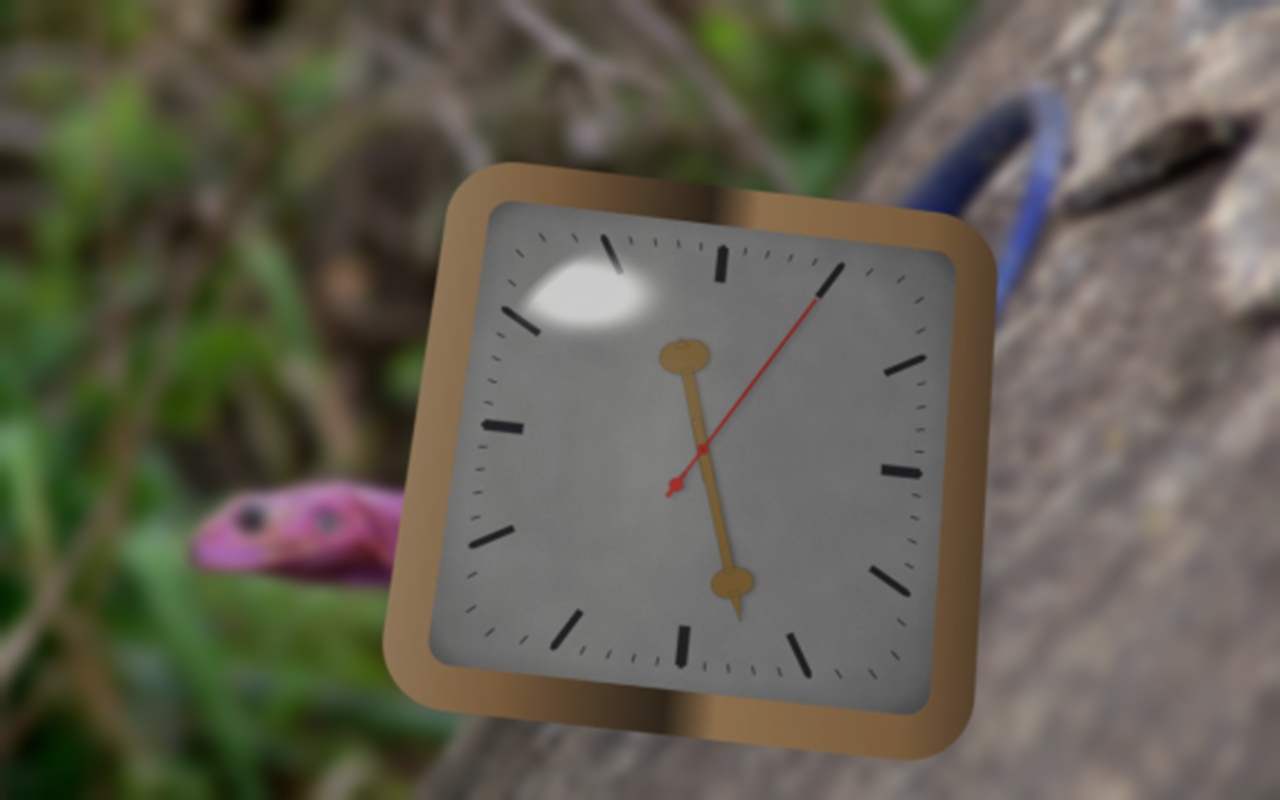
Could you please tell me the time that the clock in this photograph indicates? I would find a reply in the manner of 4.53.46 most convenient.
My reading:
11.27.05
